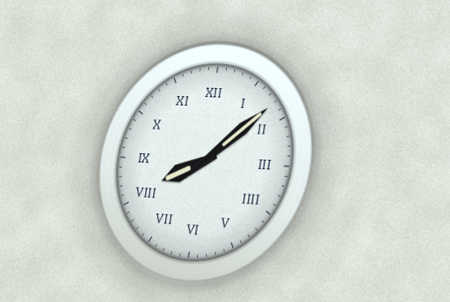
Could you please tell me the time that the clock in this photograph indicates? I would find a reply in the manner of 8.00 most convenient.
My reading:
8.08
